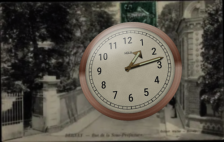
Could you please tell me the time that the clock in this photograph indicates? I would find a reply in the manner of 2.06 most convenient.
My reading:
1.13
